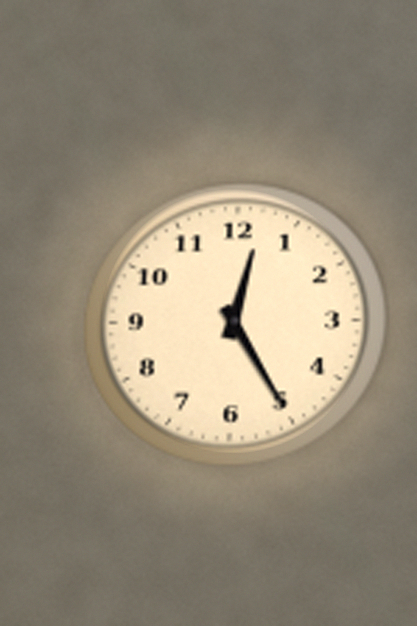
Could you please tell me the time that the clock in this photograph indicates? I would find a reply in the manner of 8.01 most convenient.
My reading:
12.25
